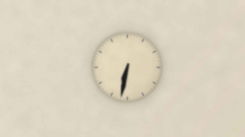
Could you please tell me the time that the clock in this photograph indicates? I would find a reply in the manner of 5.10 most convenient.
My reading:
6.32
